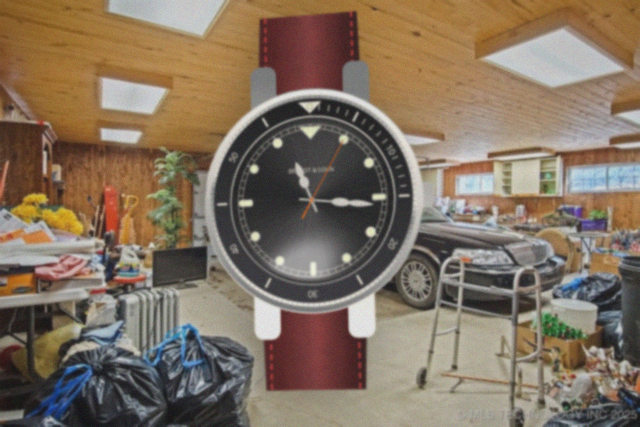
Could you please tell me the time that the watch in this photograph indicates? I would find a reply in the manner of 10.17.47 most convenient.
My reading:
11.16.05
